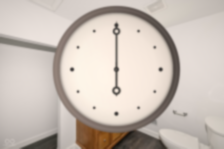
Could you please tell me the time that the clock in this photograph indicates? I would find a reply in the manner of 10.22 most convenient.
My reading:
6.00
